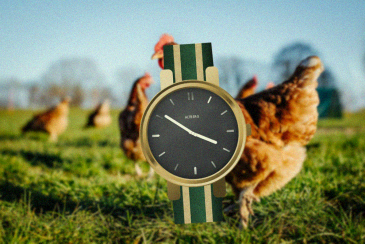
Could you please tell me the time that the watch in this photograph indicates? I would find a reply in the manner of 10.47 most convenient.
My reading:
3.51
